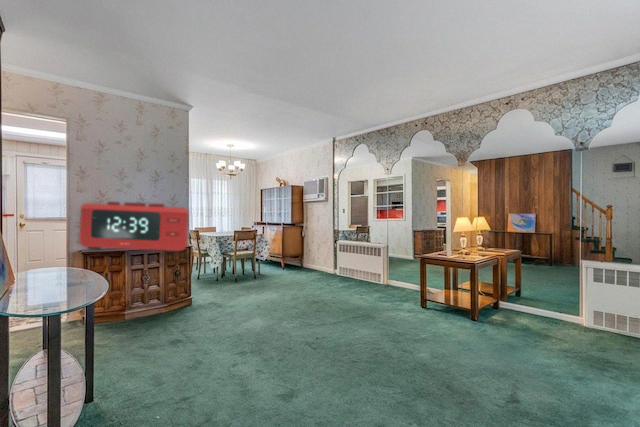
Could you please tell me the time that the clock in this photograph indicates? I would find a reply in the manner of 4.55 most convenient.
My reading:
12.39
